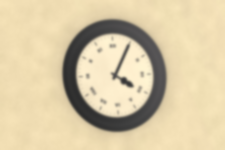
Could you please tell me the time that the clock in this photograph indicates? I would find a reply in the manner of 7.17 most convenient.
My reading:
4.05
